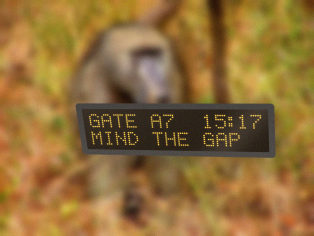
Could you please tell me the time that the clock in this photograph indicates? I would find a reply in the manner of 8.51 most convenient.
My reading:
15.17
